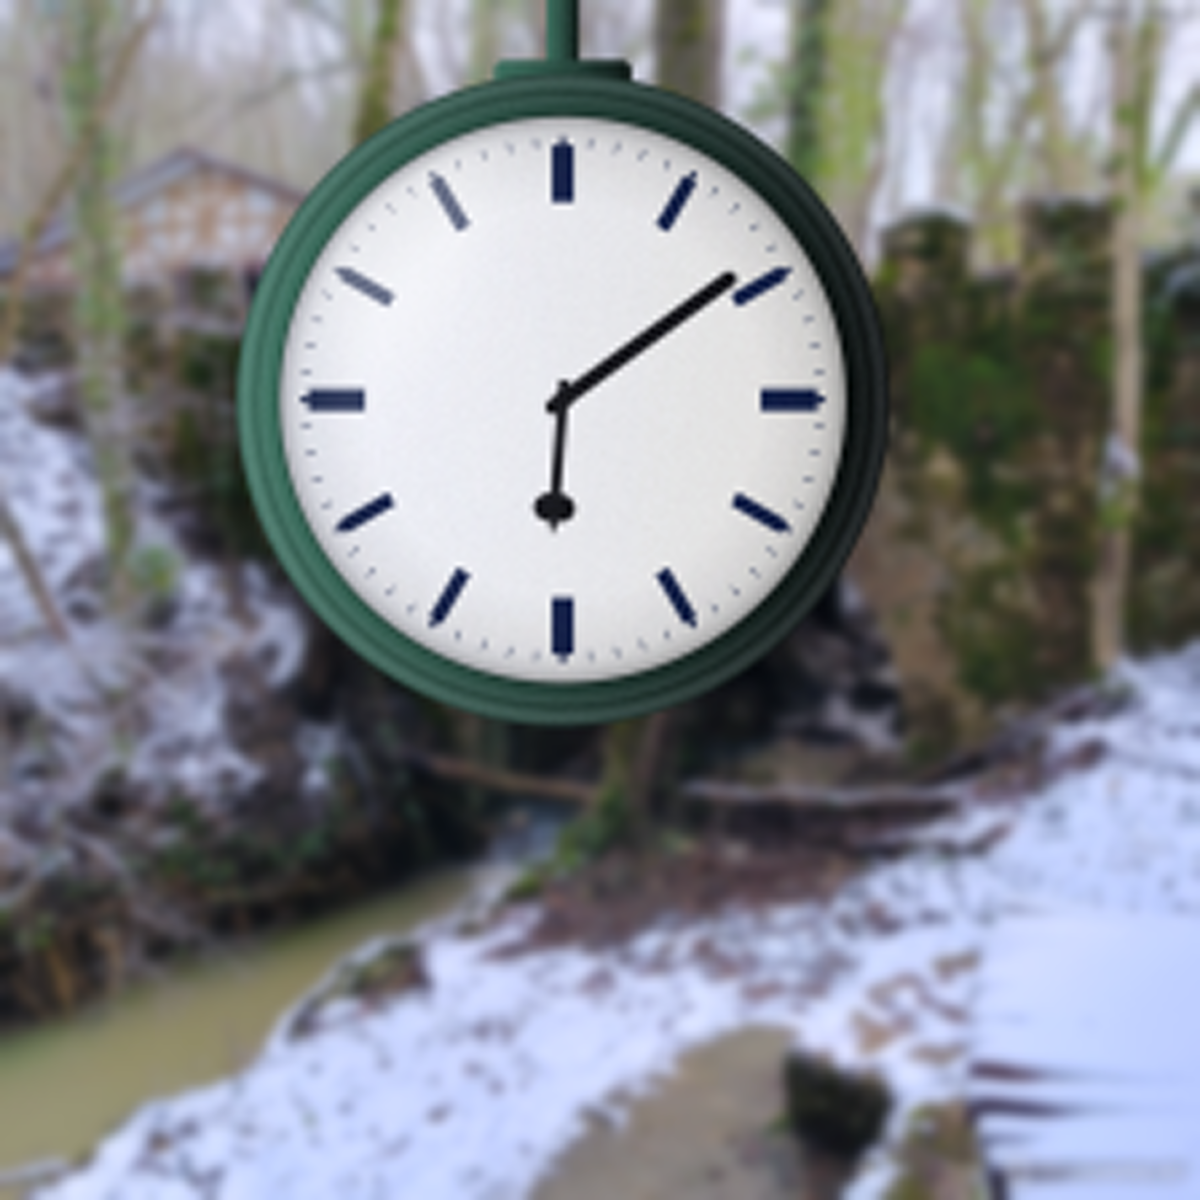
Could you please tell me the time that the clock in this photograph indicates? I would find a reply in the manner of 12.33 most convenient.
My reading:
6.09
